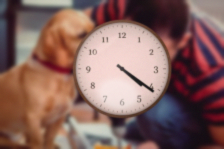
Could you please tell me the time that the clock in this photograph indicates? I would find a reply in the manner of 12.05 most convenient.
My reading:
4.21
